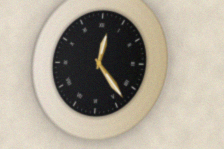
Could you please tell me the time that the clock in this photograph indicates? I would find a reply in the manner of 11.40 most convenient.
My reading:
12.23
